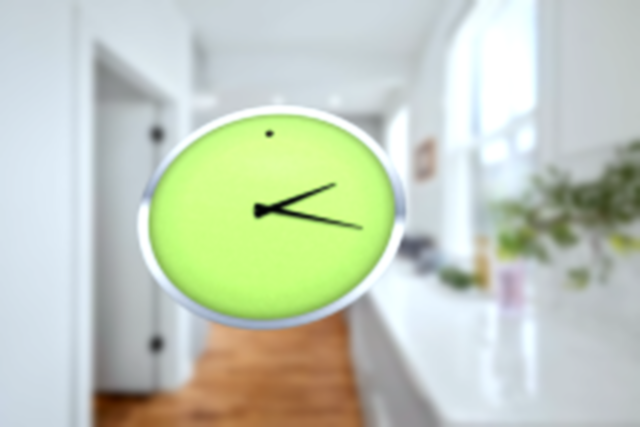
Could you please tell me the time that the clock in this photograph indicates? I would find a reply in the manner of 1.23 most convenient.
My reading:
2.18
